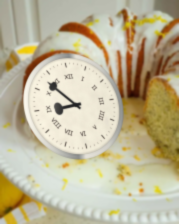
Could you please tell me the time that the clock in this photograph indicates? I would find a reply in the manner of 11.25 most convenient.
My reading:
8.53
